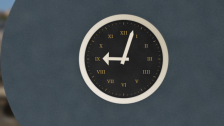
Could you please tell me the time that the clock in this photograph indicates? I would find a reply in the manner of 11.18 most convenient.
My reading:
9.03
